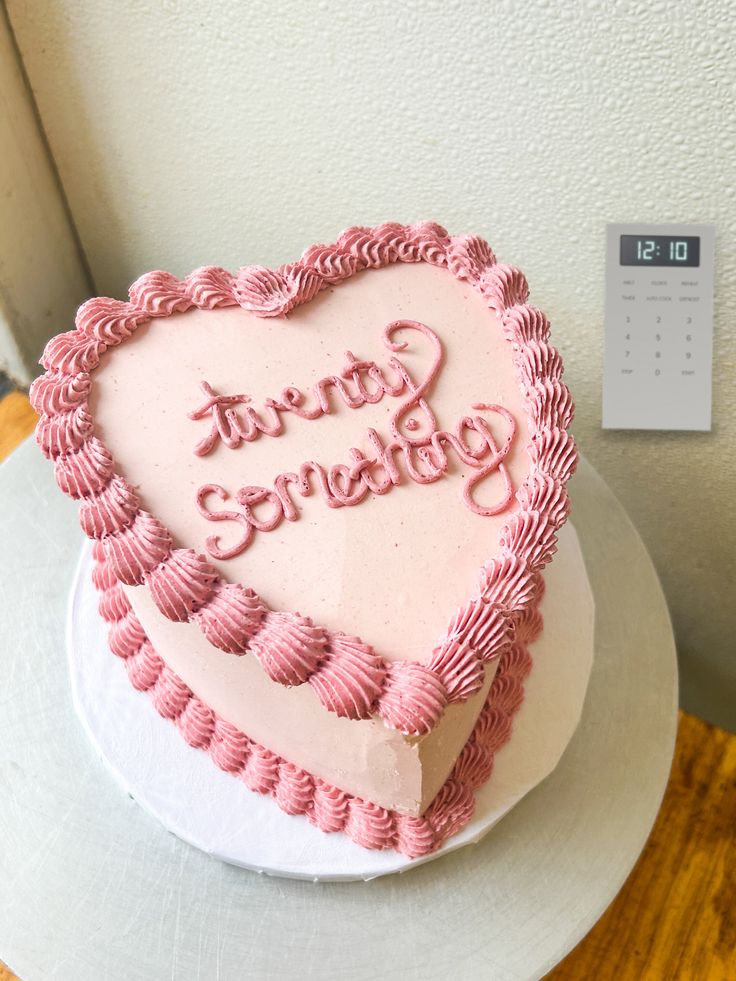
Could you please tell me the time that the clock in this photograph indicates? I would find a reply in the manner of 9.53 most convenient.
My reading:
12.10
